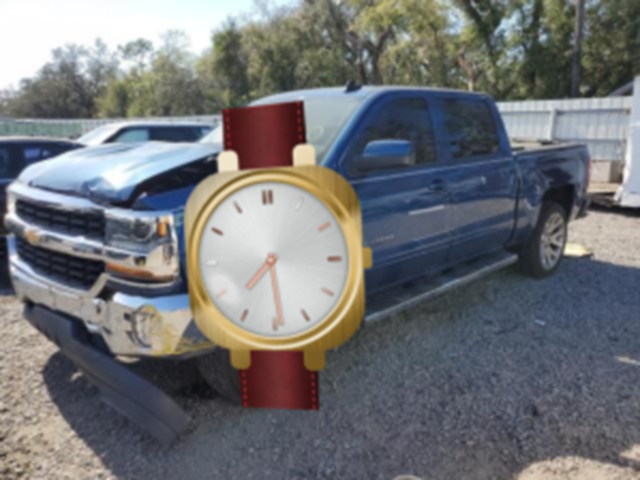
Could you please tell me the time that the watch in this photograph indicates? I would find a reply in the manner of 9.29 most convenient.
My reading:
7.29
